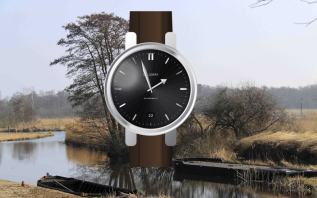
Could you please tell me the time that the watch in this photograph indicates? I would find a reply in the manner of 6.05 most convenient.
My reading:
1.57
